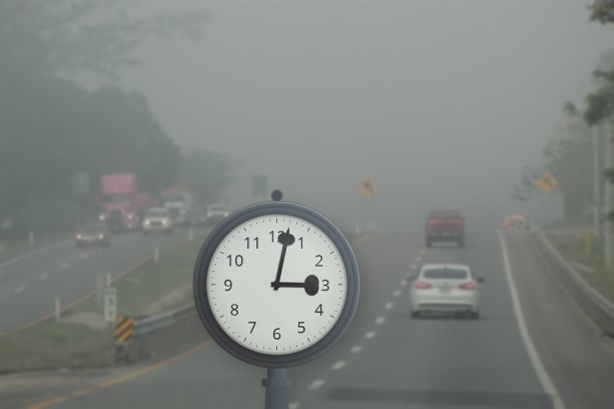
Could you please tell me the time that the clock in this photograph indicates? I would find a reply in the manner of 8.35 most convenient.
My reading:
3.02
